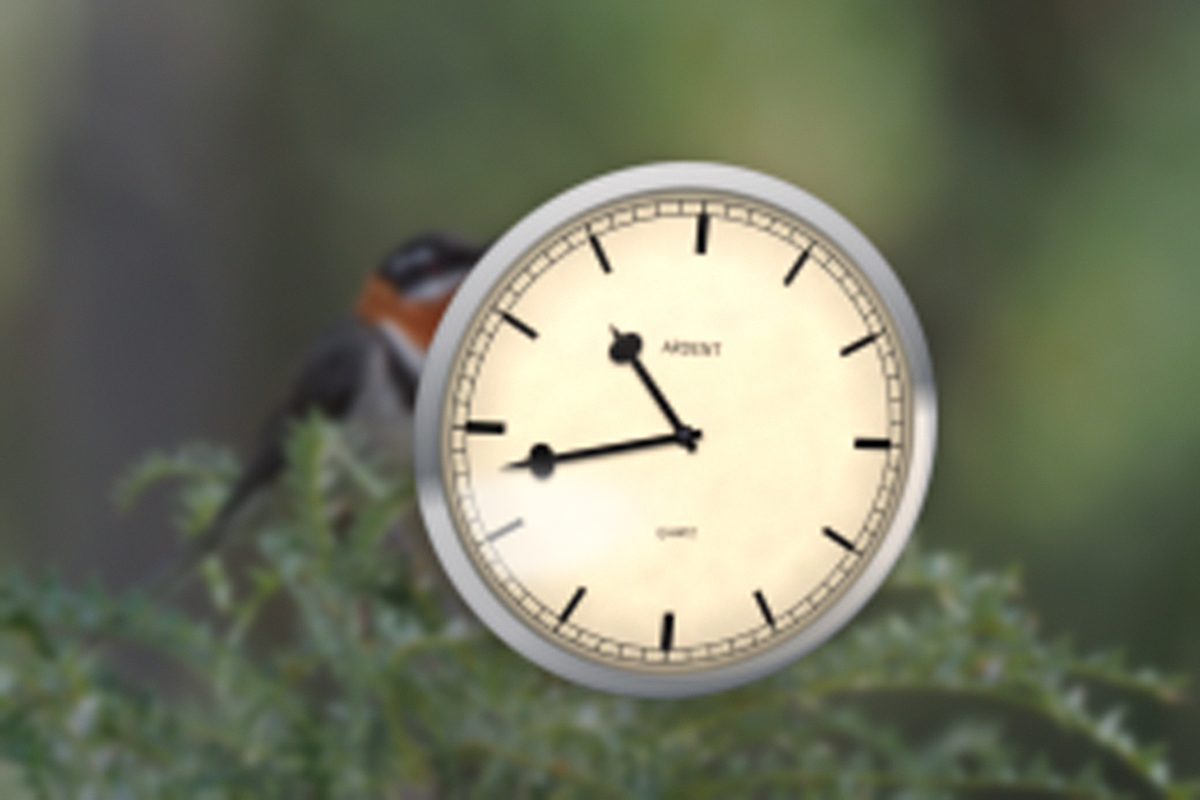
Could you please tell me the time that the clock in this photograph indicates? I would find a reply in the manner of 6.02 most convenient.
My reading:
10.43
